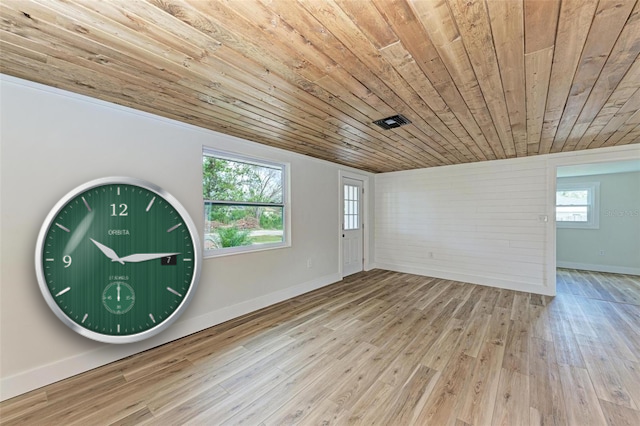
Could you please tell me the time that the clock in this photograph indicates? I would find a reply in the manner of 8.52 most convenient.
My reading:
10.14
